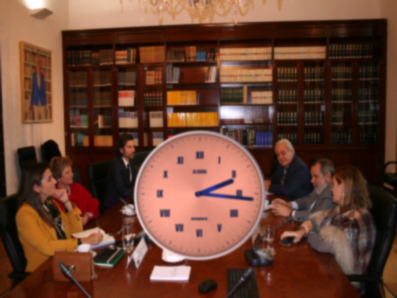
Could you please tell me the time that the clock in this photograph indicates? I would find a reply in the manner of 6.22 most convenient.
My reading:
2.16
